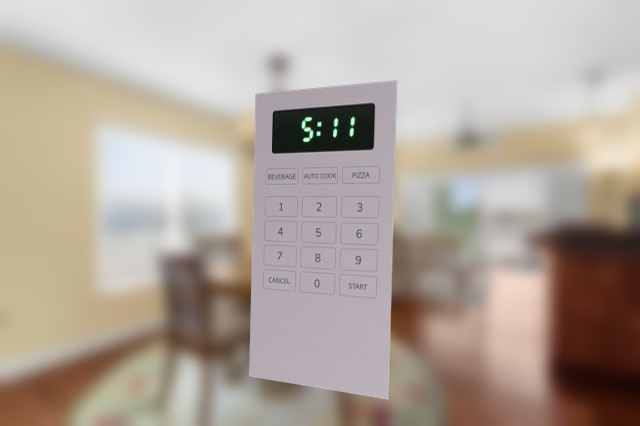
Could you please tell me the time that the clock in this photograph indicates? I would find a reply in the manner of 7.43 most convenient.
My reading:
5.11
